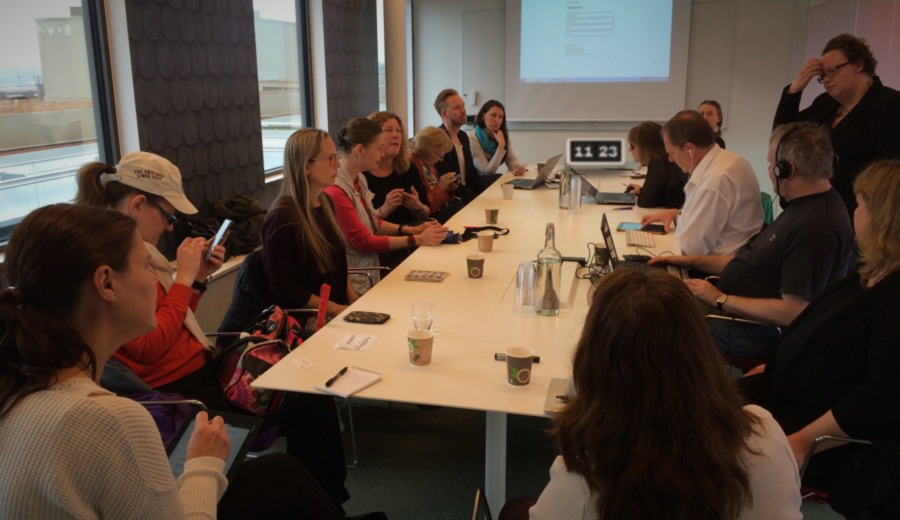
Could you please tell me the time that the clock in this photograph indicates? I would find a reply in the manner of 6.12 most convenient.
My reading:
11.23
